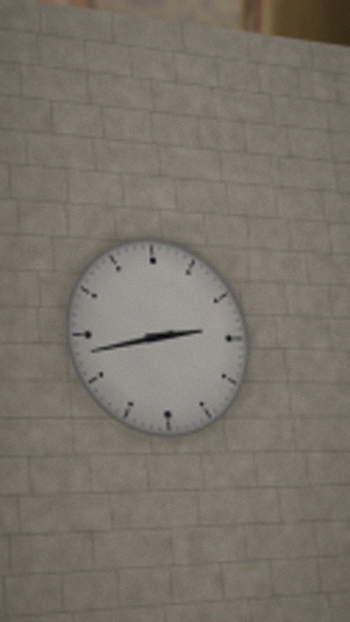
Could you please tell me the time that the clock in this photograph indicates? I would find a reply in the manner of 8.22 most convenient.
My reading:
2.43
